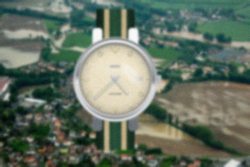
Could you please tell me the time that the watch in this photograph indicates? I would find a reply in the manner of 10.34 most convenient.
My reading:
4.38
